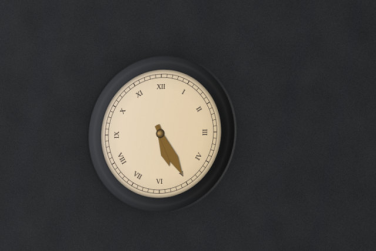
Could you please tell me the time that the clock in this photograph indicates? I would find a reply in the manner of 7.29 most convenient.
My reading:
5.25
